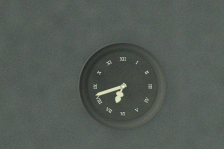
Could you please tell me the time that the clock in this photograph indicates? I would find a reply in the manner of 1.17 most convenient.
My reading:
6.42
